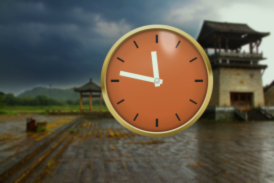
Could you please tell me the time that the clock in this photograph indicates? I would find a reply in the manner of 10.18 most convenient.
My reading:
11.47
